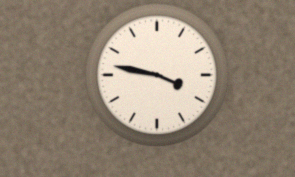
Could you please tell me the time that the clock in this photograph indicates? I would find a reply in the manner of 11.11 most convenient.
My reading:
3.47
